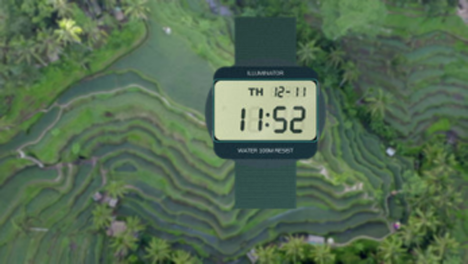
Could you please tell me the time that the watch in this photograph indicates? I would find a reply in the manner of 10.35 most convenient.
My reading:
11.52
